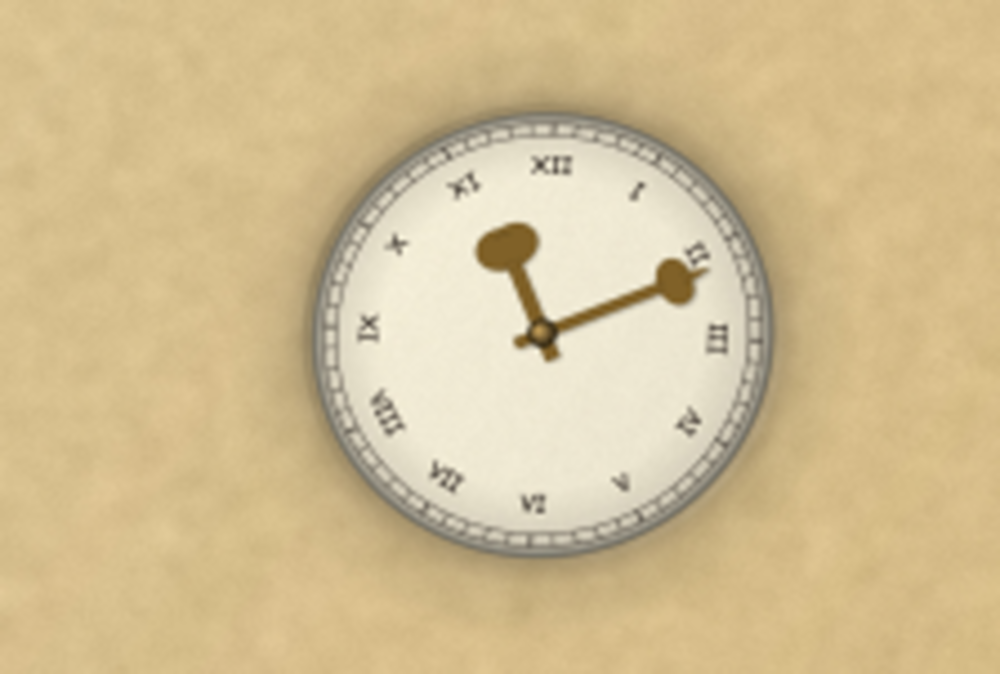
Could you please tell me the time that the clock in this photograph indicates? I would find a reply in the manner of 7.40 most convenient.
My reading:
11.11
